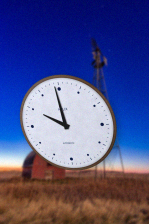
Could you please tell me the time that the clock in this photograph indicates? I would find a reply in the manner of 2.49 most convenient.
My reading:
9.59
